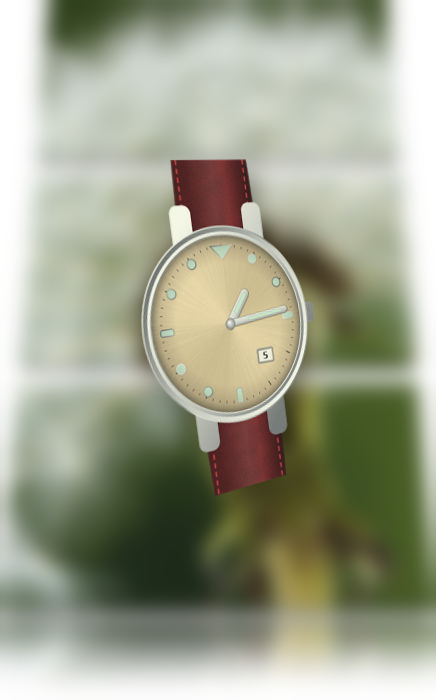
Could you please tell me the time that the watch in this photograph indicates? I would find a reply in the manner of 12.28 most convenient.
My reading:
1.14
